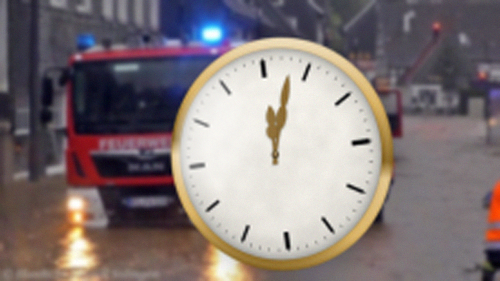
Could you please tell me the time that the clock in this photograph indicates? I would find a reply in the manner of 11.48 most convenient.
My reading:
12.03
